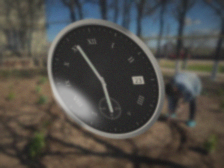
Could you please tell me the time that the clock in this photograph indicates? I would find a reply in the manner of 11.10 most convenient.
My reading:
5.56
